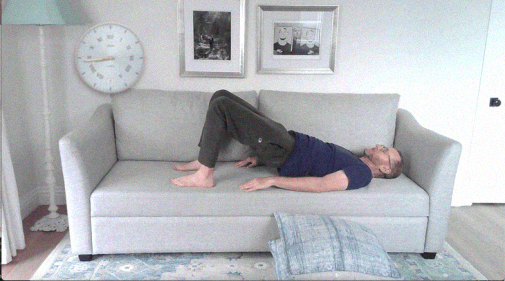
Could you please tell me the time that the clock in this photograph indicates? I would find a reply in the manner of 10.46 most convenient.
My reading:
8.44
